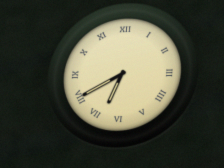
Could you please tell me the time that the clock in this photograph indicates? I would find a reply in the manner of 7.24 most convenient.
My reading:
6.40
